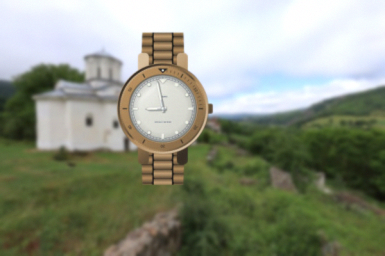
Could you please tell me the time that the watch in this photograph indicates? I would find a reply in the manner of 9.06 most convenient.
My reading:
8.58
